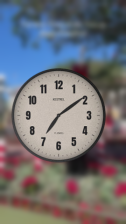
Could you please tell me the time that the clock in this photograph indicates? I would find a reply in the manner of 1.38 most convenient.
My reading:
7.09
